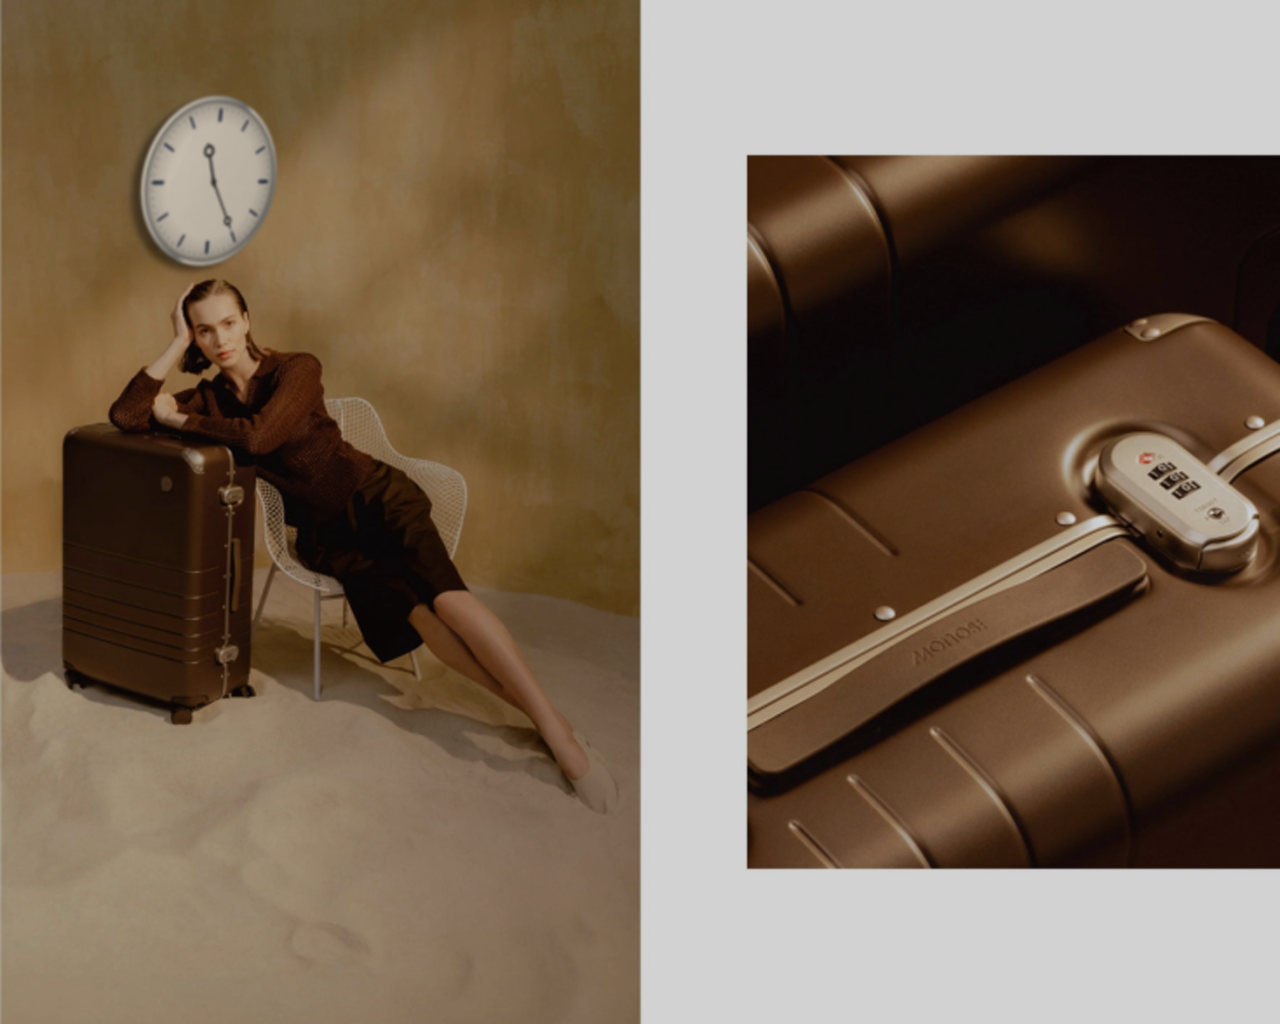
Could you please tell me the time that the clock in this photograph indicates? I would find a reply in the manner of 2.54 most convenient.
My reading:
11.25
